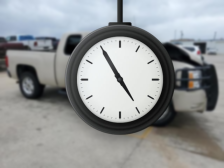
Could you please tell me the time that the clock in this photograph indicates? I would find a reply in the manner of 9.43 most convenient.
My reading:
4.55
